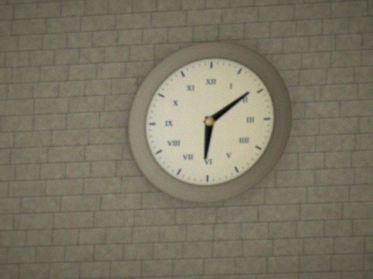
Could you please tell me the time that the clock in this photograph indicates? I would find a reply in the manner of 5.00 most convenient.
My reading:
6.09
